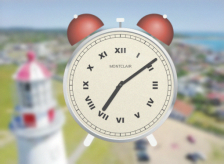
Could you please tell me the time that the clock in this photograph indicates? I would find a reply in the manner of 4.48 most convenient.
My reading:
7.09
